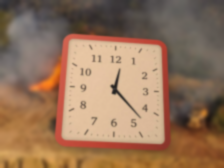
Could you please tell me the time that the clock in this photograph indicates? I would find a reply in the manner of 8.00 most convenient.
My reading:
12.23
